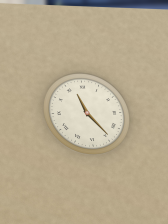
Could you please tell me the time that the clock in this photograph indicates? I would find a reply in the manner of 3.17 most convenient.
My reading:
11.24
